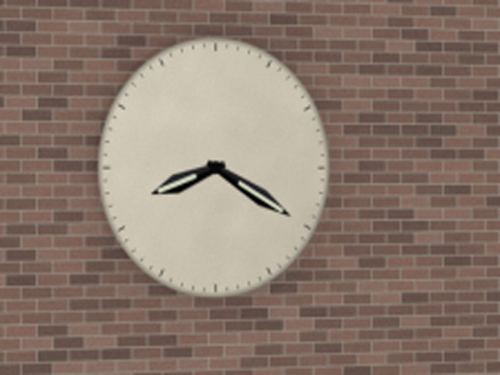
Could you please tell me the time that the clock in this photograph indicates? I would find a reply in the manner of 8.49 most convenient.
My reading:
8.20
